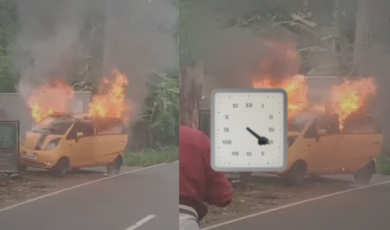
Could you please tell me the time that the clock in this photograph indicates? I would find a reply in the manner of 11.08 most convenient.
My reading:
4.21
